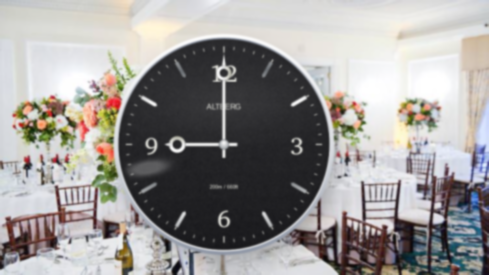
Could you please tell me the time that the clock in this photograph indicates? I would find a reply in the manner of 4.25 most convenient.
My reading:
9.00
